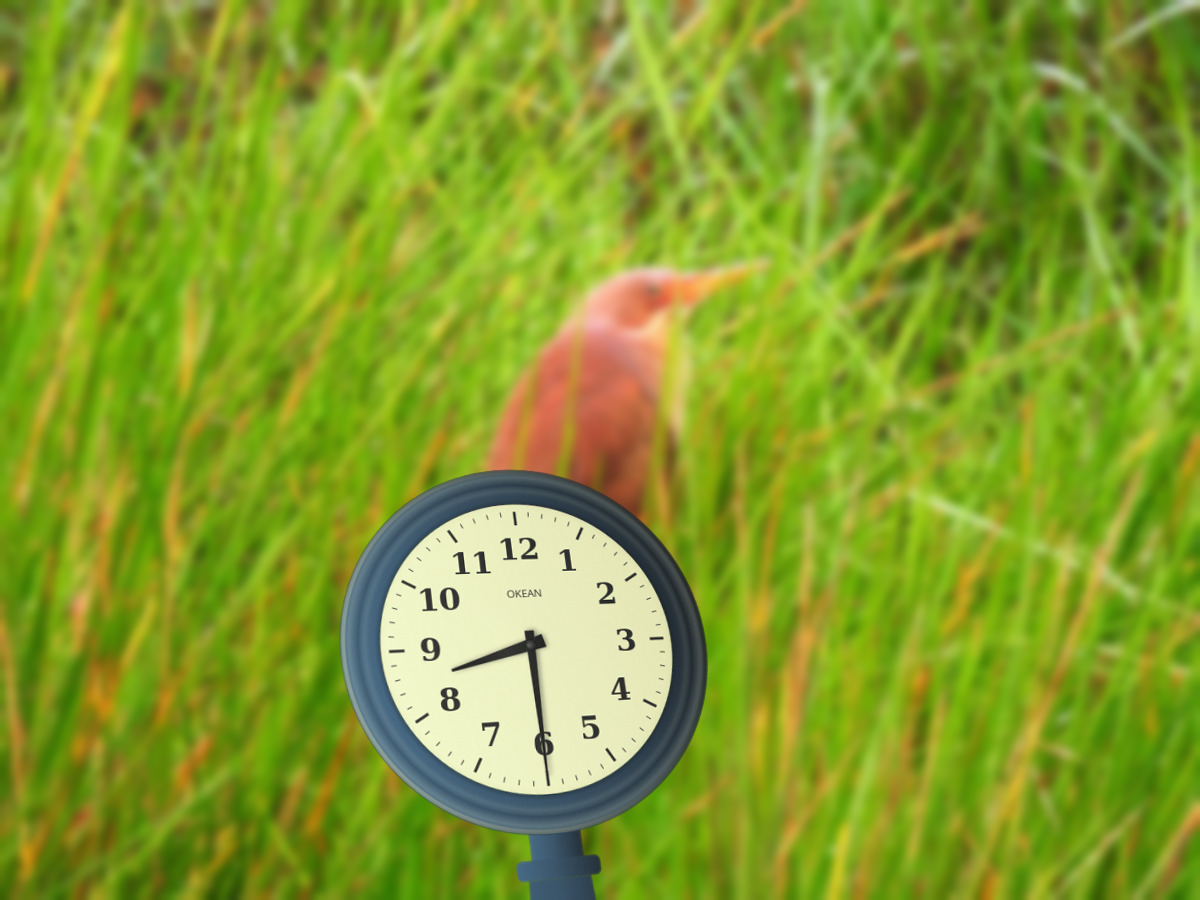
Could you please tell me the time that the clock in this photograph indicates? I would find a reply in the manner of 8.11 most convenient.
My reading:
8.30
